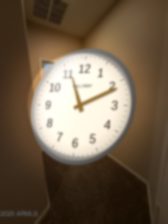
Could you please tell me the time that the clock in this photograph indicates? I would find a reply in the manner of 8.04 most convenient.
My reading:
11.11
